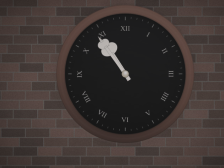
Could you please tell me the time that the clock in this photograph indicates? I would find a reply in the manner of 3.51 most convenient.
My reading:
10.54
